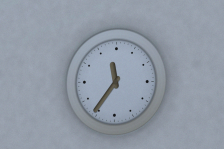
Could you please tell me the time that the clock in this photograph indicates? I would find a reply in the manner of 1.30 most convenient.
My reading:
11.36
